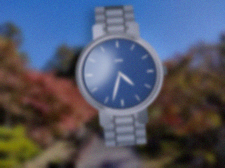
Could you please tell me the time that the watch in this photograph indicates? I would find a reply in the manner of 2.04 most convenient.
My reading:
4.33
